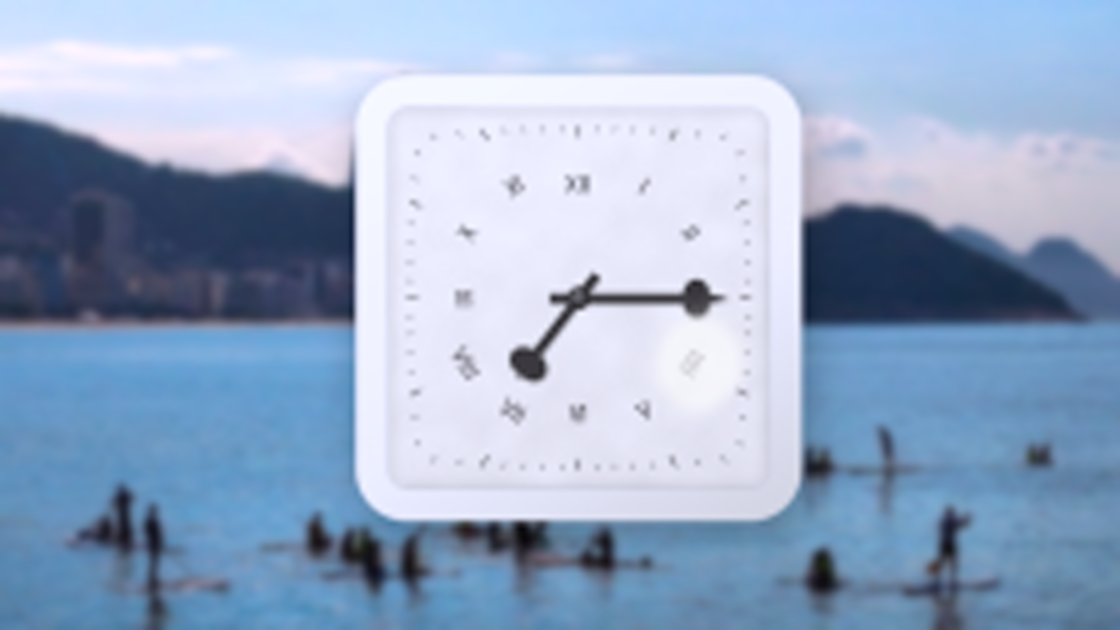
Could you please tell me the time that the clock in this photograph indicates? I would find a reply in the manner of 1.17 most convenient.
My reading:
7.15
